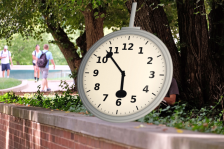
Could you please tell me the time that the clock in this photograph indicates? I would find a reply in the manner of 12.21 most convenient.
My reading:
5.53
